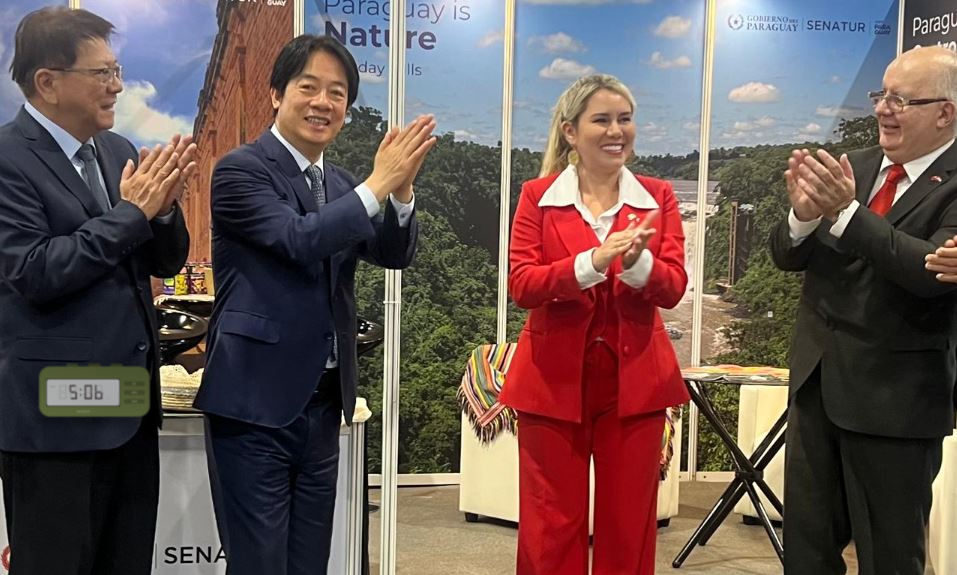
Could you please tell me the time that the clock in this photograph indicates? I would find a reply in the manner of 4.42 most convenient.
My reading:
5.06
